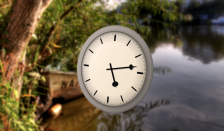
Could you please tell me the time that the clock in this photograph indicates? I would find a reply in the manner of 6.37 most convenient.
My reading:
5.13
